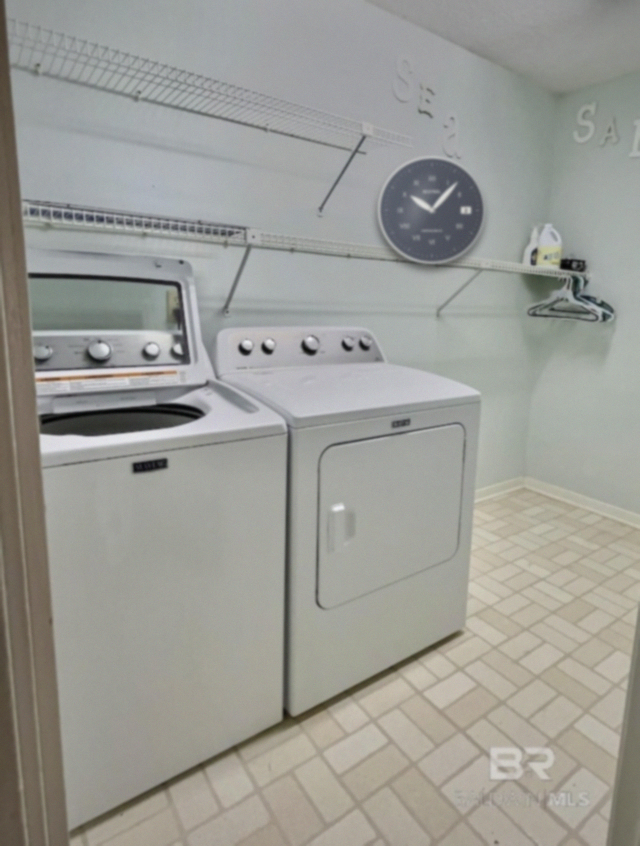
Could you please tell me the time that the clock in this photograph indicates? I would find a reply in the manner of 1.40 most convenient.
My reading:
10.07
